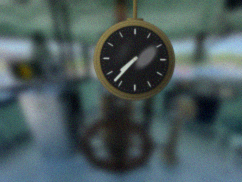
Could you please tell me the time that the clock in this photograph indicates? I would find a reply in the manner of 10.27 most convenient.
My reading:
7.37
